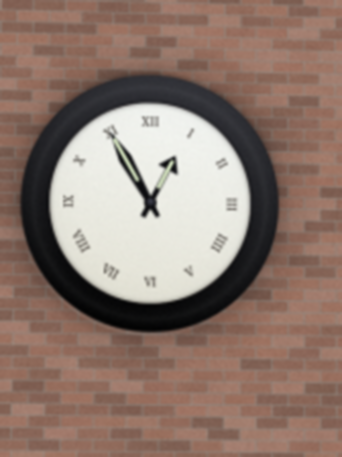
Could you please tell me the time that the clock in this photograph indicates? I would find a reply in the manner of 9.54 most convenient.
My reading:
12.55
